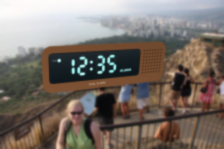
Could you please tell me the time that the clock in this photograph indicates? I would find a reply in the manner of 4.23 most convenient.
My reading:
12.35
